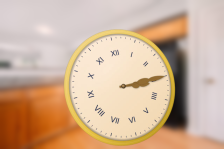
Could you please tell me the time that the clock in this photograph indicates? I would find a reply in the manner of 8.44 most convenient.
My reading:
3.15
